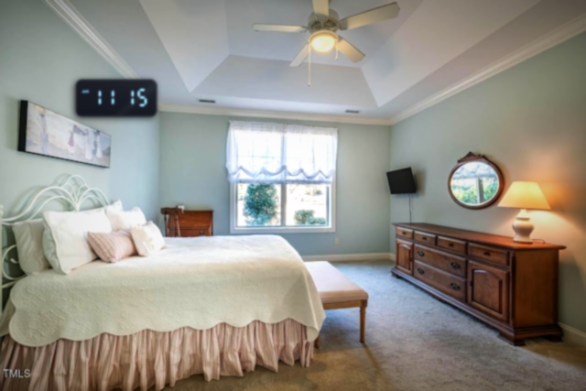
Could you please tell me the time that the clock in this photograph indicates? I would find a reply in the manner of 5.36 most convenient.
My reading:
11.15
